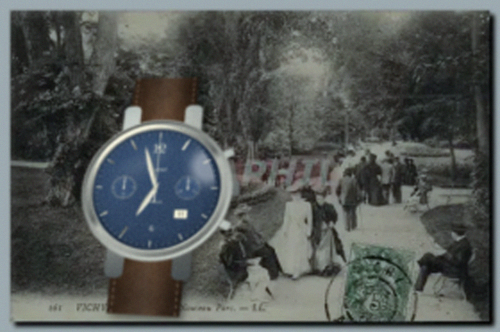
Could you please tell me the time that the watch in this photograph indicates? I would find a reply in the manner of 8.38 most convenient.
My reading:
6.57
